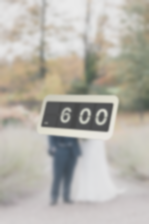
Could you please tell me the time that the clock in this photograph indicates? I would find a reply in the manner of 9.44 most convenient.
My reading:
6.00
